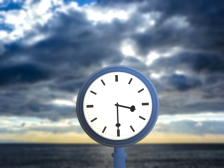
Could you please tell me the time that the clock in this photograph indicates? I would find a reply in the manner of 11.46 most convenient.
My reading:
3.30
